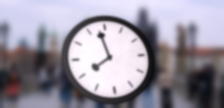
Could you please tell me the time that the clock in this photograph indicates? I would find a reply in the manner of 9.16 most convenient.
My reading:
7.58
